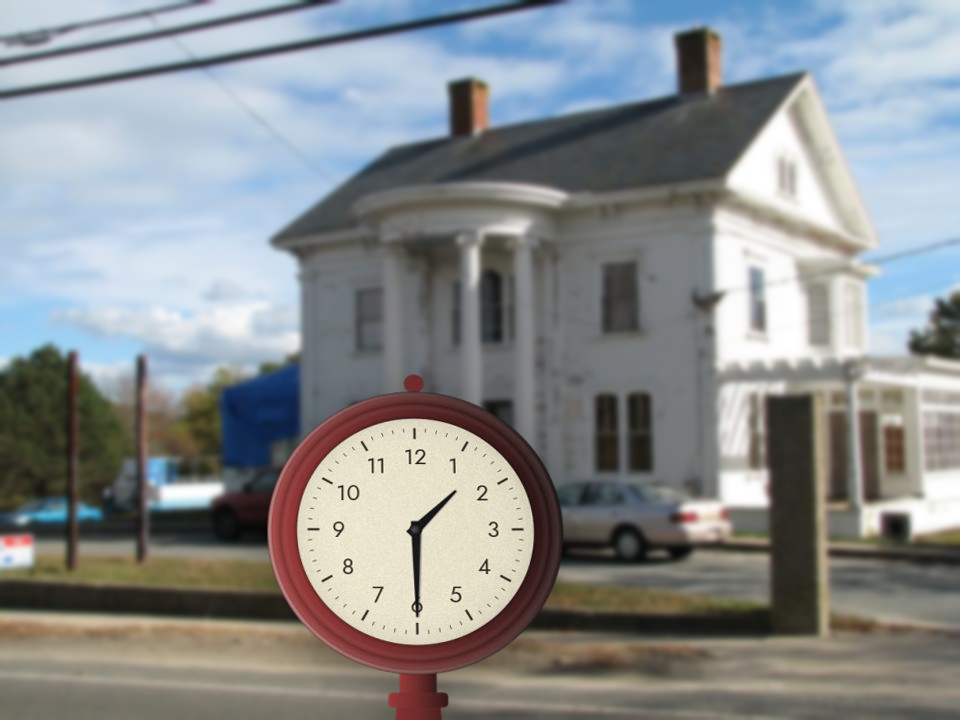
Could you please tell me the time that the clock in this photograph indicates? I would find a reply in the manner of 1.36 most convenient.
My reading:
1.30
